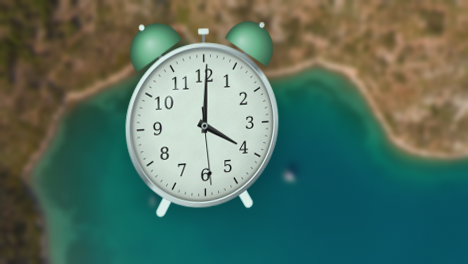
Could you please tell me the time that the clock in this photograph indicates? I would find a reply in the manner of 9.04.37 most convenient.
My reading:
4.00.29
